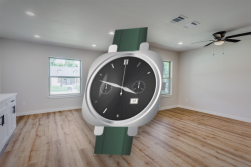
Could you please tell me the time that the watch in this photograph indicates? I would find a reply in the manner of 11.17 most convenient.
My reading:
3.48
